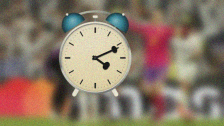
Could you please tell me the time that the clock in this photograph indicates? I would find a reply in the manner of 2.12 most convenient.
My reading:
4.11
